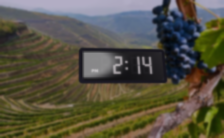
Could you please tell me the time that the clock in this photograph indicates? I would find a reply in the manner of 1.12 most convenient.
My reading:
2.14
